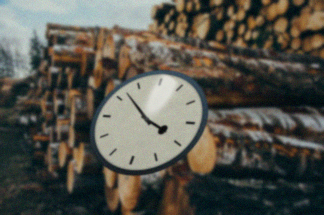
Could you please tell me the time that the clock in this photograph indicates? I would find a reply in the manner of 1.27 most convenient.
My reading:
3.52
